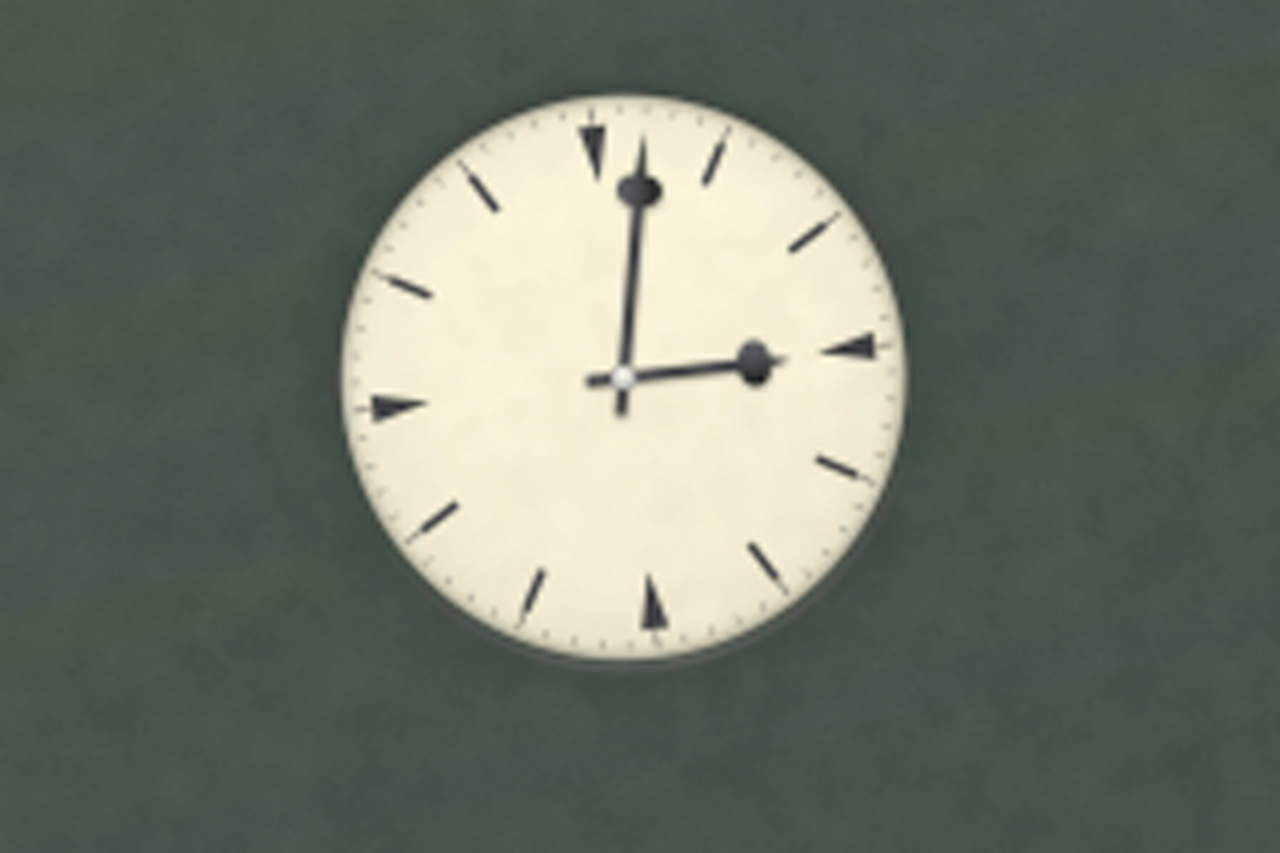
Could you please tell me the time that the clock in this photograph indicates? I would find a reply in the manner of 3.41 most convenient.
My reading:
3.02
